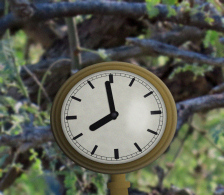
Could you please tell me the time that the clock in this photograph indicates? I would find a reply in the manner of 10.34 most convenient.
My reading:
7.59
